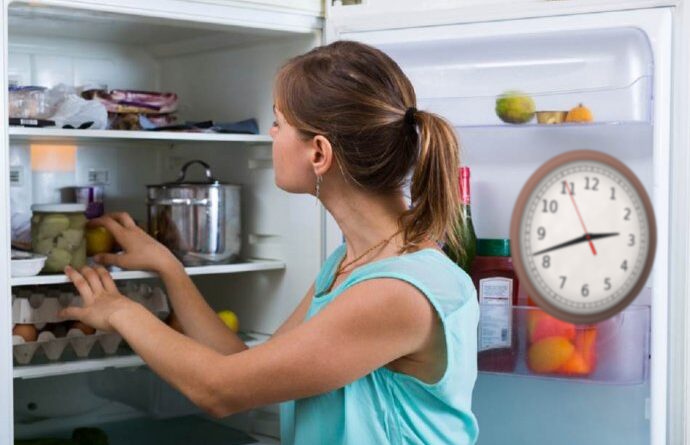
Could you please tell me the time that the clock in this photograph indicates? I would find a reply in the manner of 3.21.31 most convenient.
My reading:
2.41.55
